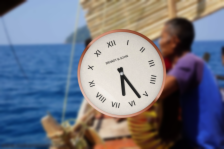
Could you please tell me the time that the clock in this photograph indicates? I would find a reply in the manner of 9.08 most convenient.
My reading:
6.27
